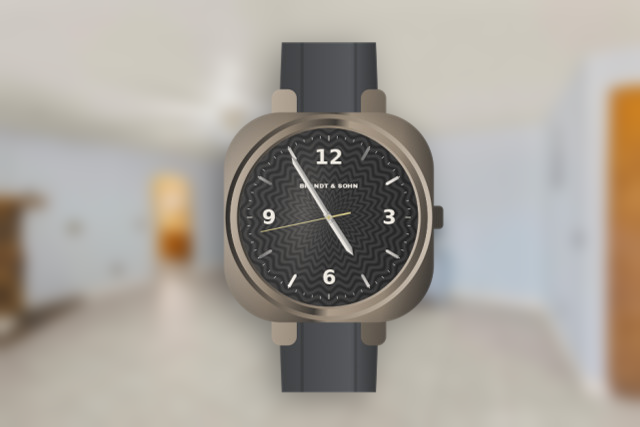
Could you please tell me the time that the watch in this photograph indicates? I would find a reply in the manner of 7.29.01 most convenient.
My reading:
4.54.43
